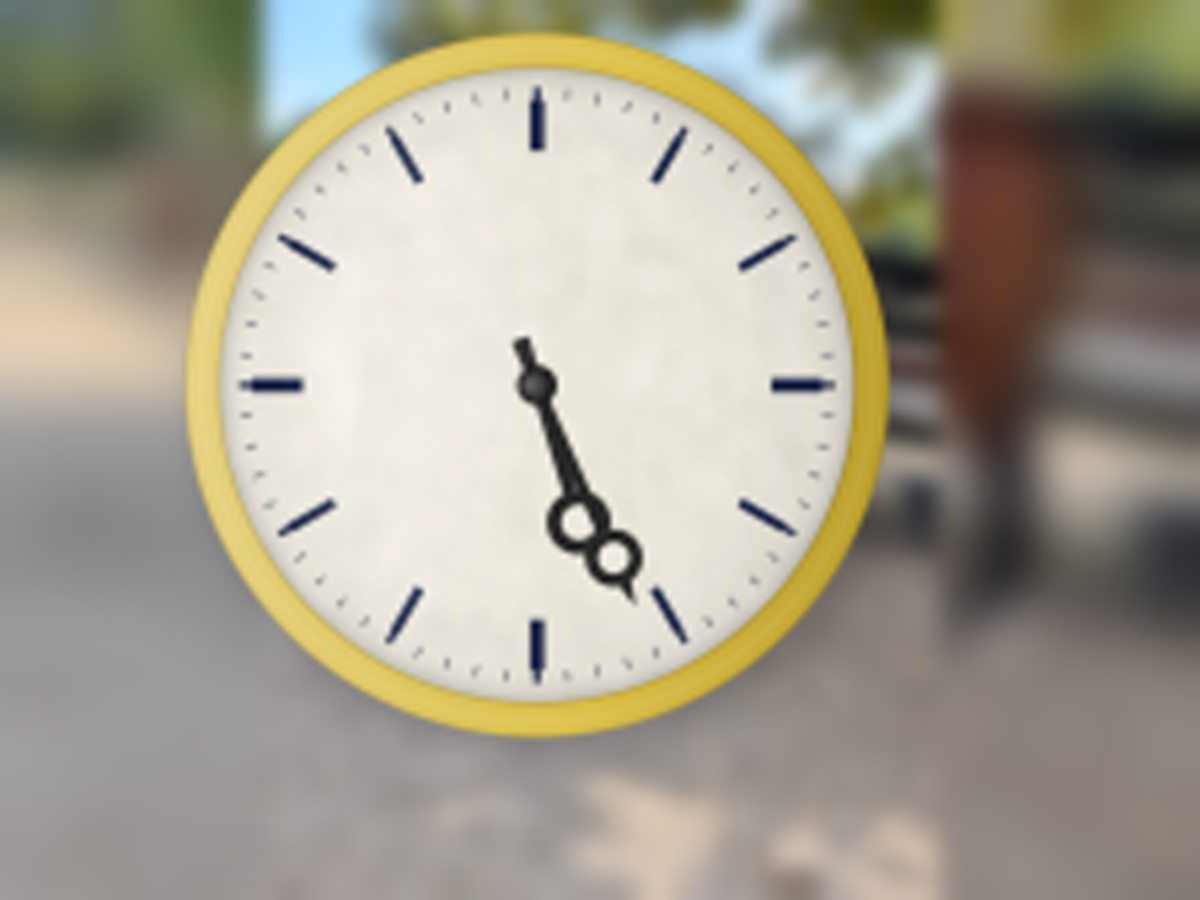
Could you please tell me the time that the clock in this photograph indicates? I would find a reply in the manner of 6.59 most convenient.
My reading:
5.26
